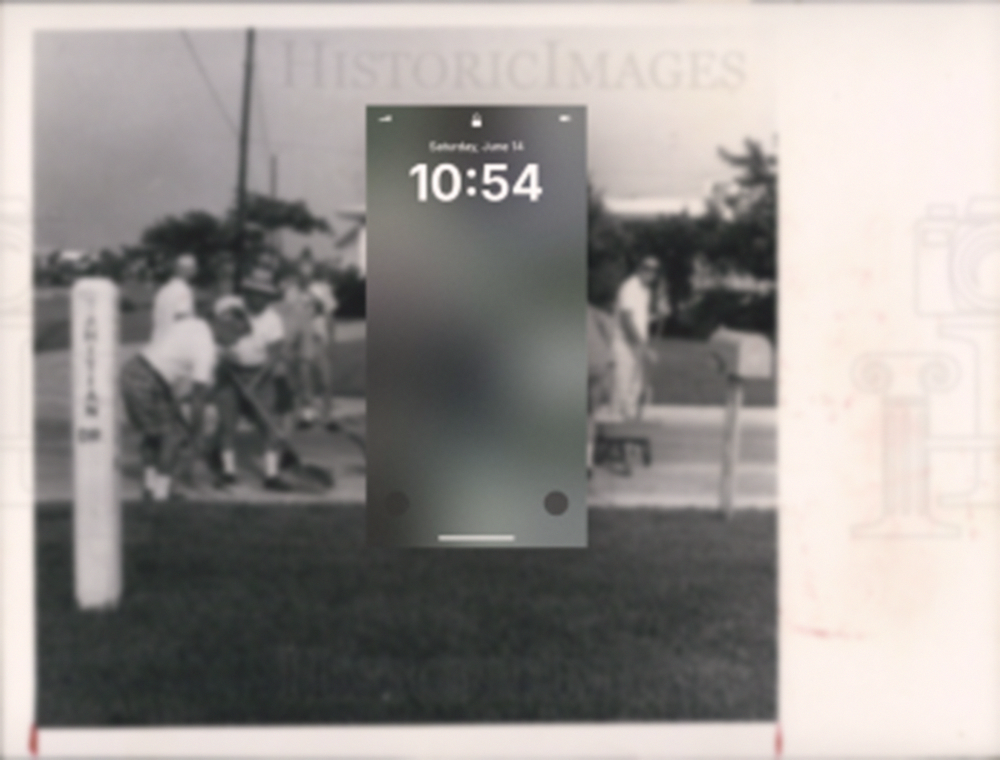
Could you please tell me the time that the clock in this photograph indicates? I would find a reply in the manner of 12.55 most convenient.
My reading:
10.54
